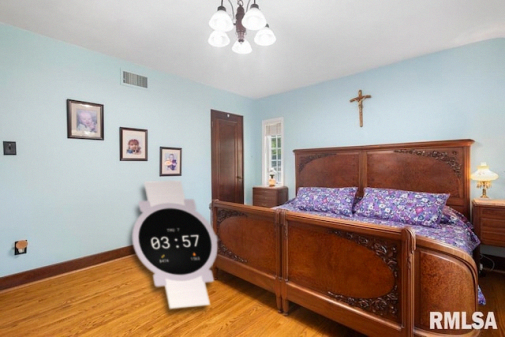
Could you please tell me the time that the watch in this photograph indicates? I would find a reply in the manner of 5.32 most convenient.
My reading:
3.57
